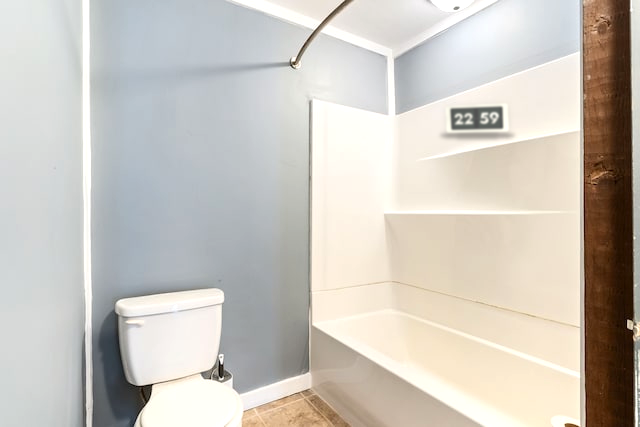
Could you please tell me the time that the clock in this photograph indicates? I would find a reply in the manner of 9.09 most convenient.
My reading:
22.59
